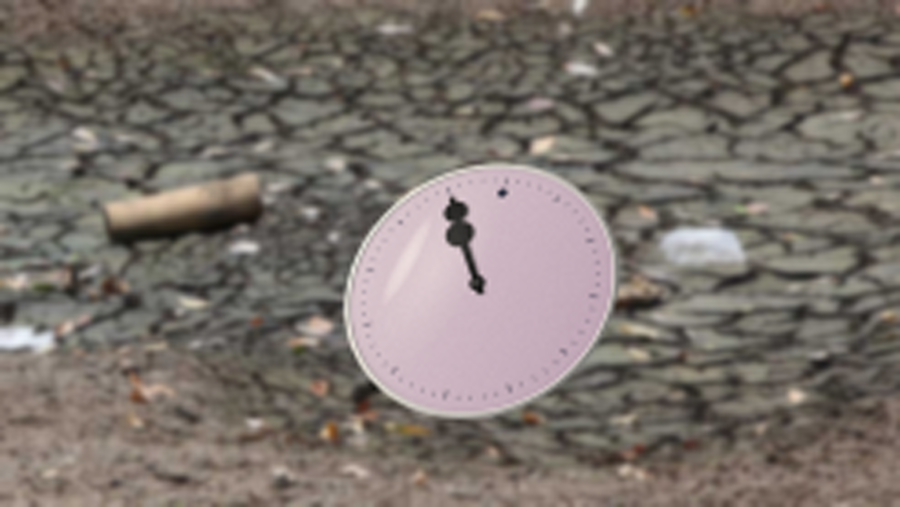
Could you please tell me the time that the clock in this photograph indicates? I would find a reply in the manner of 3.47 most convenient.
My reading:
10.55
